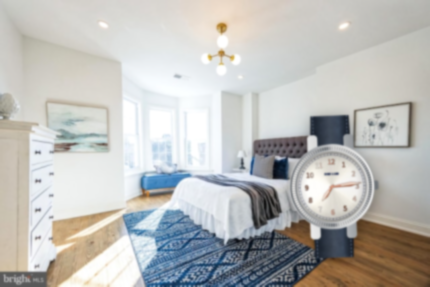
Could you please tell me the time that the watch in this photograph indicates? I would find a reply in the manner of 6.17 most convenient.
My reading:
7.14
